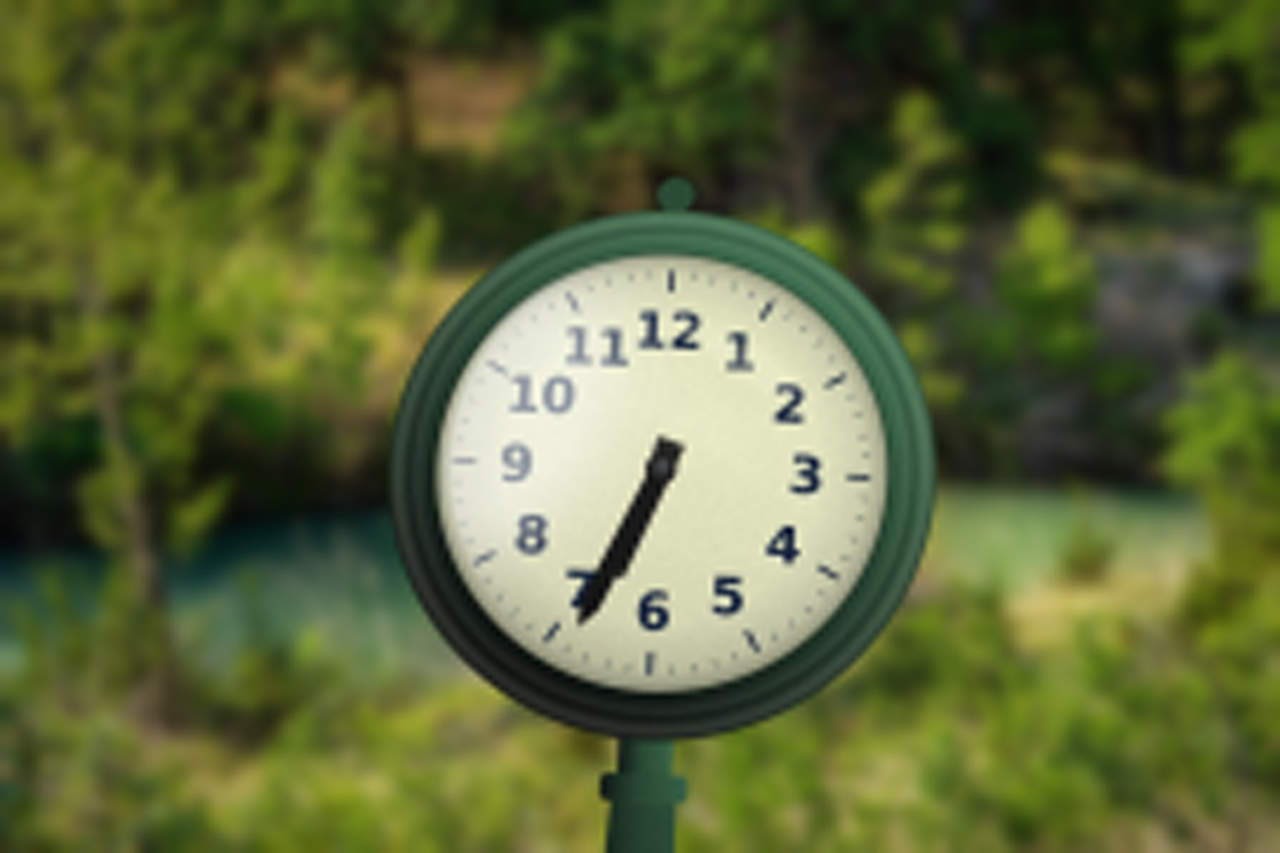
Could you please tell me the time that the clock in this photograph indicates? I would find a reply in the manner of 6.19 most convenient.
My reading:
6.34
